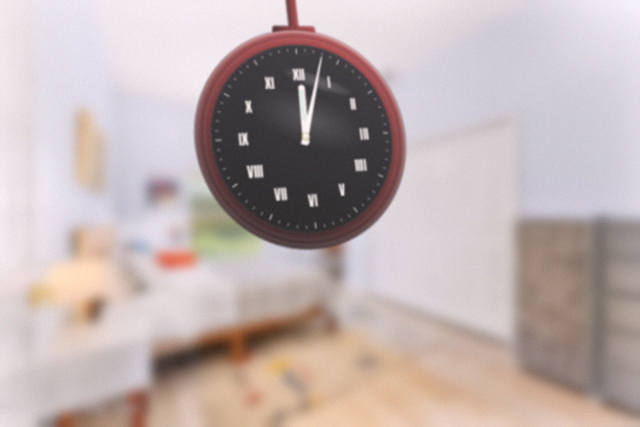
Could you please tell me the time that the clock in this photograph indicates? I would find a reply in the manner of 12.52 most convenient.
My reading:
12.03
